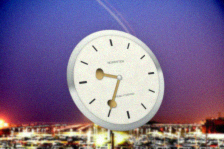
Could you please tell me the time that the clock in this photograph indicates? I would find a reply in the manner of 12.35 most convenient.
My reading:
9.35
